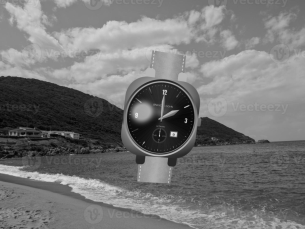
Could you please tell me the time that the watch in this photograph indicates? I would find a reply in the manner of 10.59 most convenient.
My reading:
2.00
